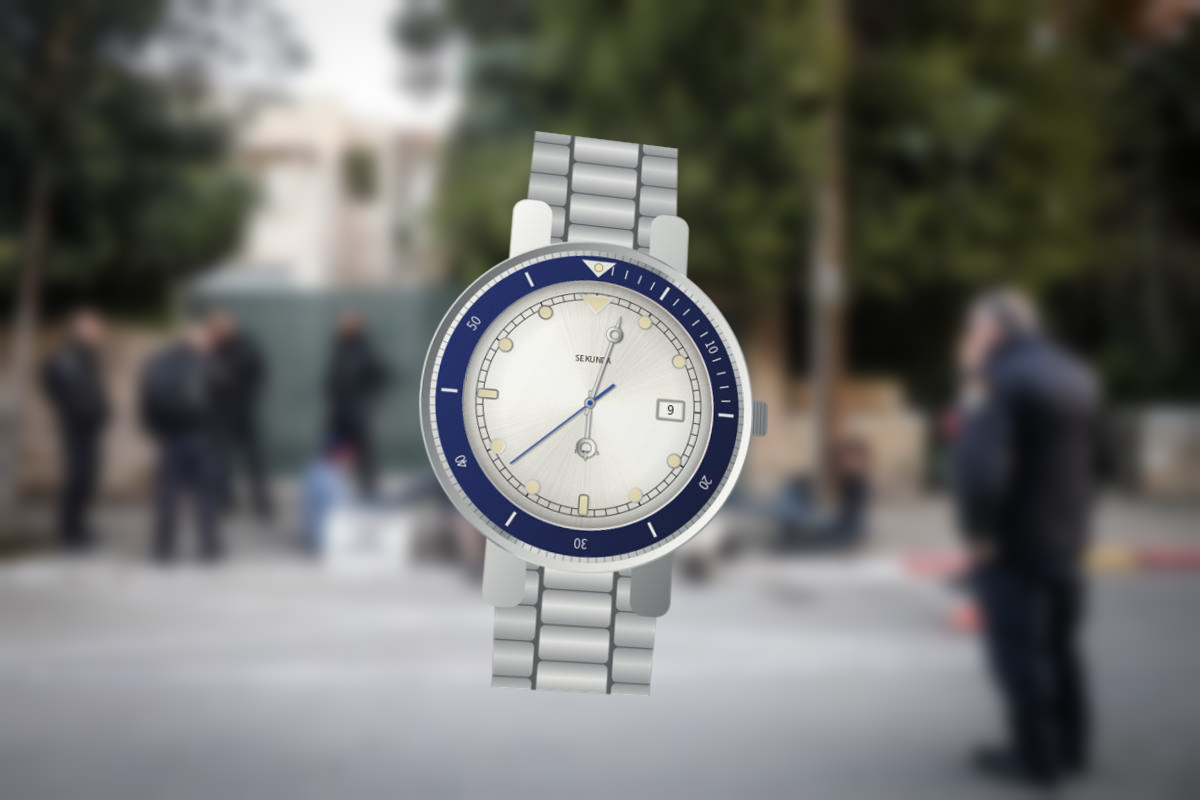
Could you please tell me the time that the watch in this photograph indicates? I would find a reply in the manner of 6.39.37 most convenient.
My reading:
6.02.38
